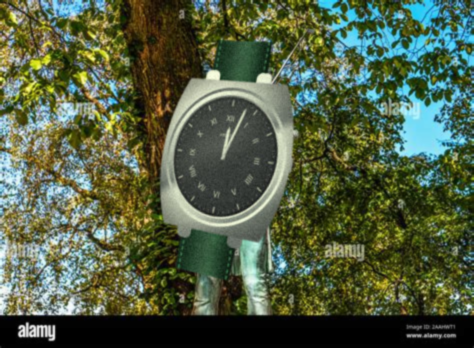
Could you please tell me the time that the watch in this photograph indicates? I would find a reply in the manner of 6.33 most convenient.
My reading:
12.03
